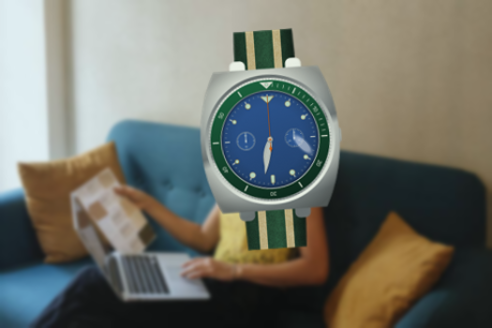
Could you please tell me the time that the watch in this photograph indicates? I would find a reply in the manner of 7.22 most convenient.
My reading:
6.32
